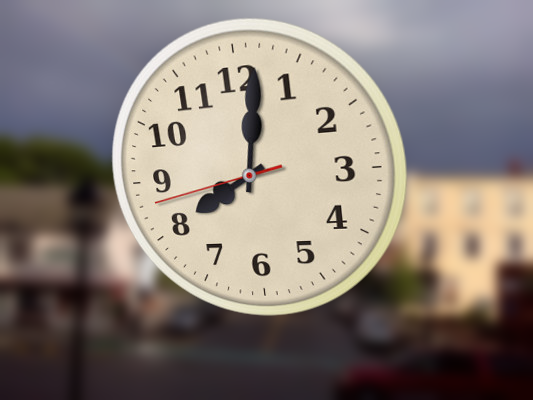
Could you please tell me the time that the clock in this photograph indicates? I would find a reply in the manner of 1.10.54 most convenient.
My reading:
8.01.43
